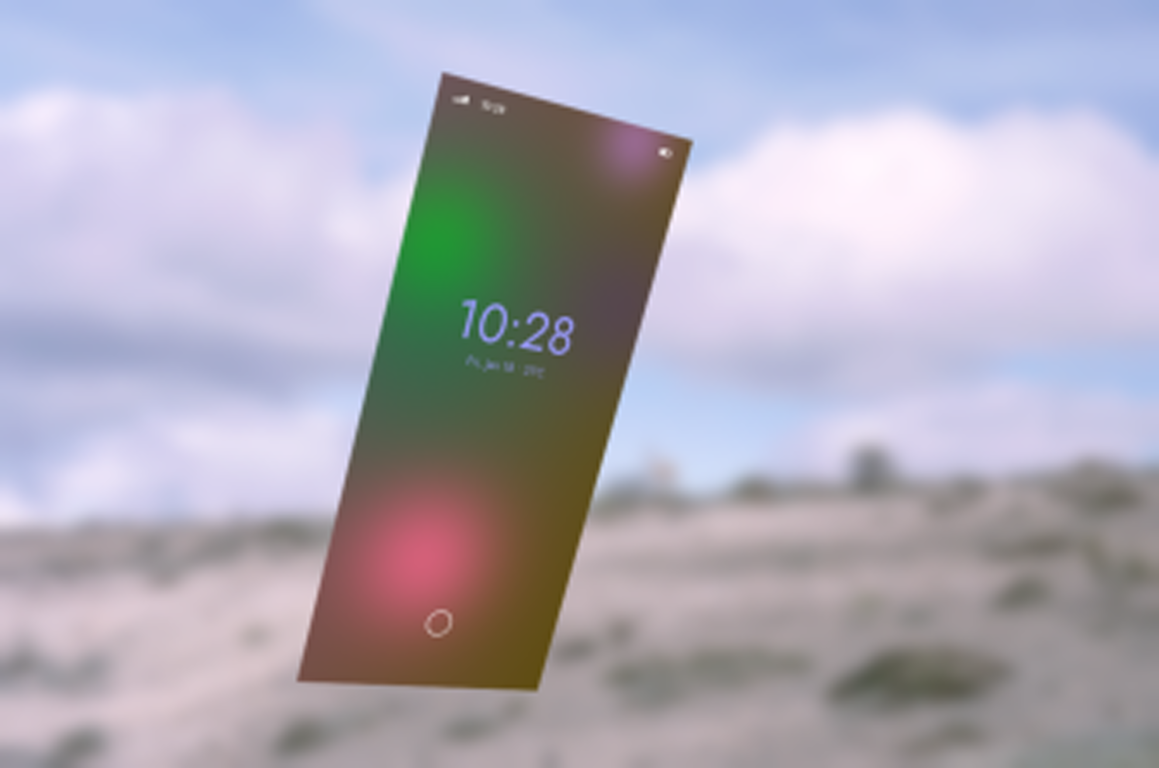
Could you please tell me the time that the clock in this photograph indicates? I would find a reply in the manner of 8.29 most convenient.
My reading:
10.28
